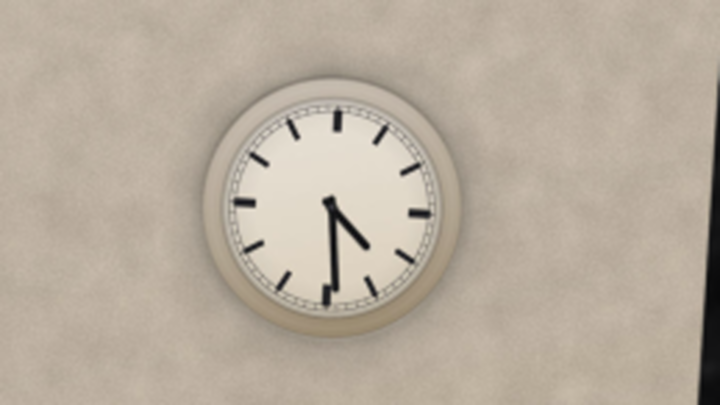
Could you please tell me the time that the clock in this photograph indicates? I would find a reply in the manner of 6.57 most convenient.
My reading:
4.29
